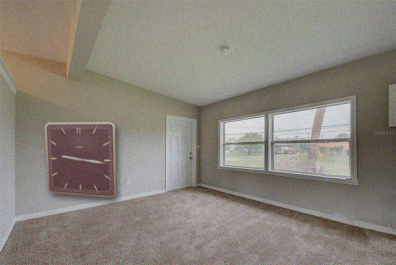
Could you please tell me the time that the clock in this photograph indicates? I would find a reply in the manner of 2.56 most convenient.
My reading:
9.16
